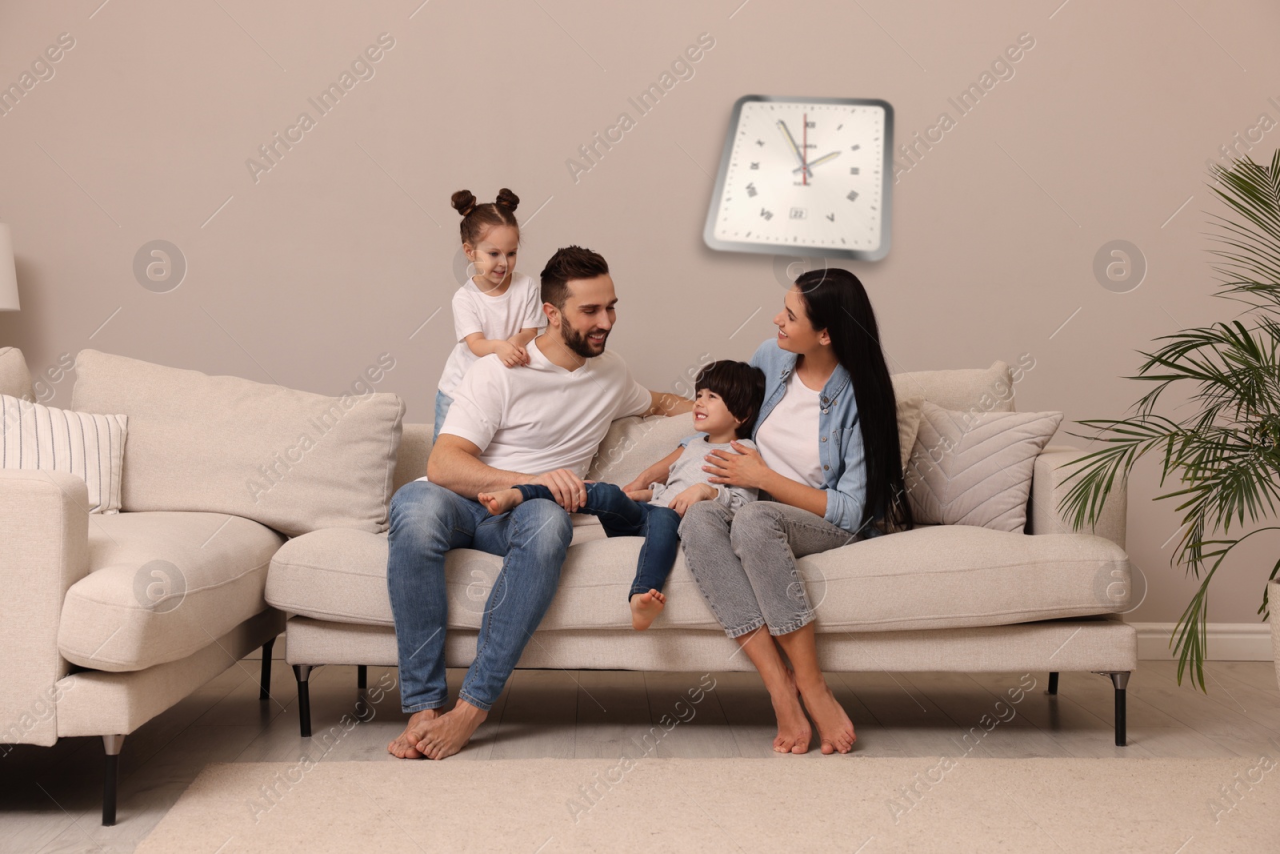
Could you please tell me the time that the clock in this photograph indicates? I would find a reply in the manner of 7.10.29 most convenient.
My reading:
1.54.59
